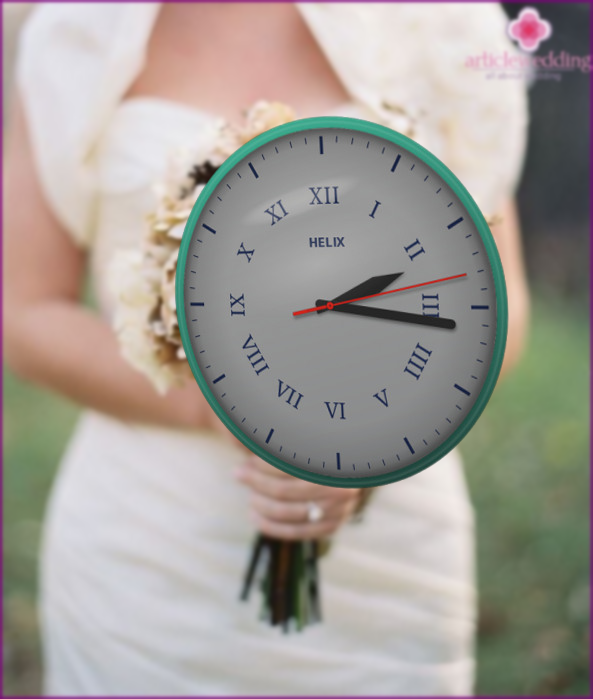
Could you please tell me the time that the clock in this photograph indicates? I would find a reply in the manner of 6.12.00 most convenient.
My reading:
2.16.13
